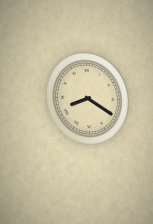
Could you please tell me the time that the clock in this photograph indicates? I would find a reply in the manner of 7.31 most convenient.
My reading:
8.20
